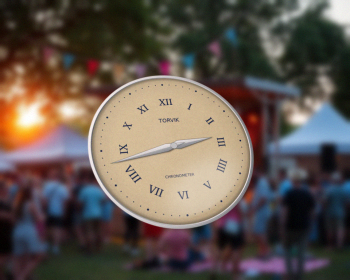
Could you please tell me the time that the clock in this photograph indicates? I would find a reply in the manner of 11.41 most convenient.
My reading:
2.43
